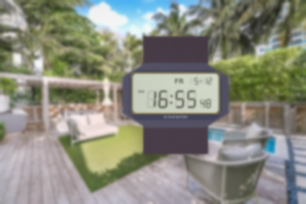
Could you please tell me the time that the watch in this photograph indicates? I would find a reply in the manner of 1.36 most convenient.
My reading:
16.55
